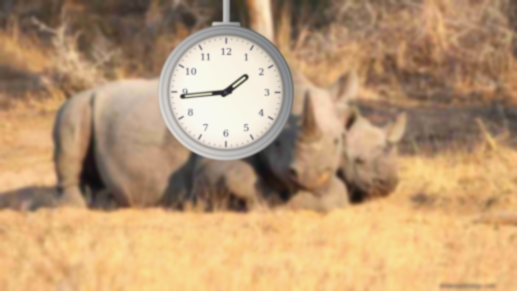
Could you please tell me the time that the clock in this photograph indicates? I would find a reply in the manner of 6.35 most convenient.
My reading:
1.44
